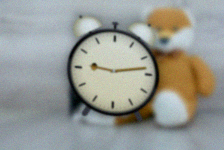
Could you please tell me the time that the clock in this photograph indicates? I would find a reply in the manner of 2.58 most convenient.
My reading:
9.13
